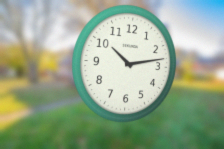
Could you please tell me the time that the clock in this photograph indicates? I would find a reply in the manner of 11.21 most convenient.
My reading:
10.13
